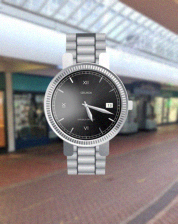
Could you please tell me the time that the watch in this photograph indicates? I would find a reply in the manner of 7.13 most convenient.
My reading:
5.18
